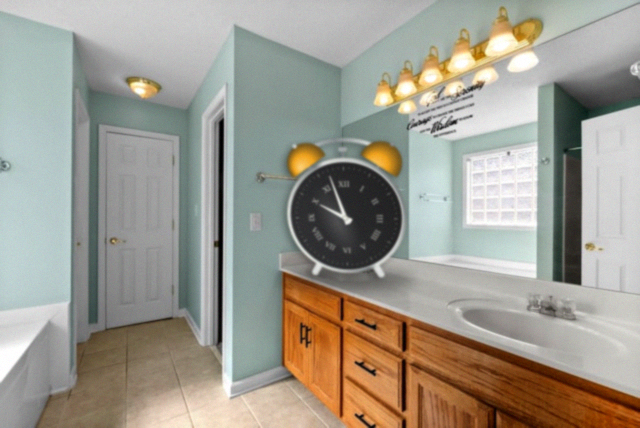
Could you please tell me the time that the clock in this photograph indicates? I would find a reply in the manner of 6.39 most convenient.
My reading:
9.57
